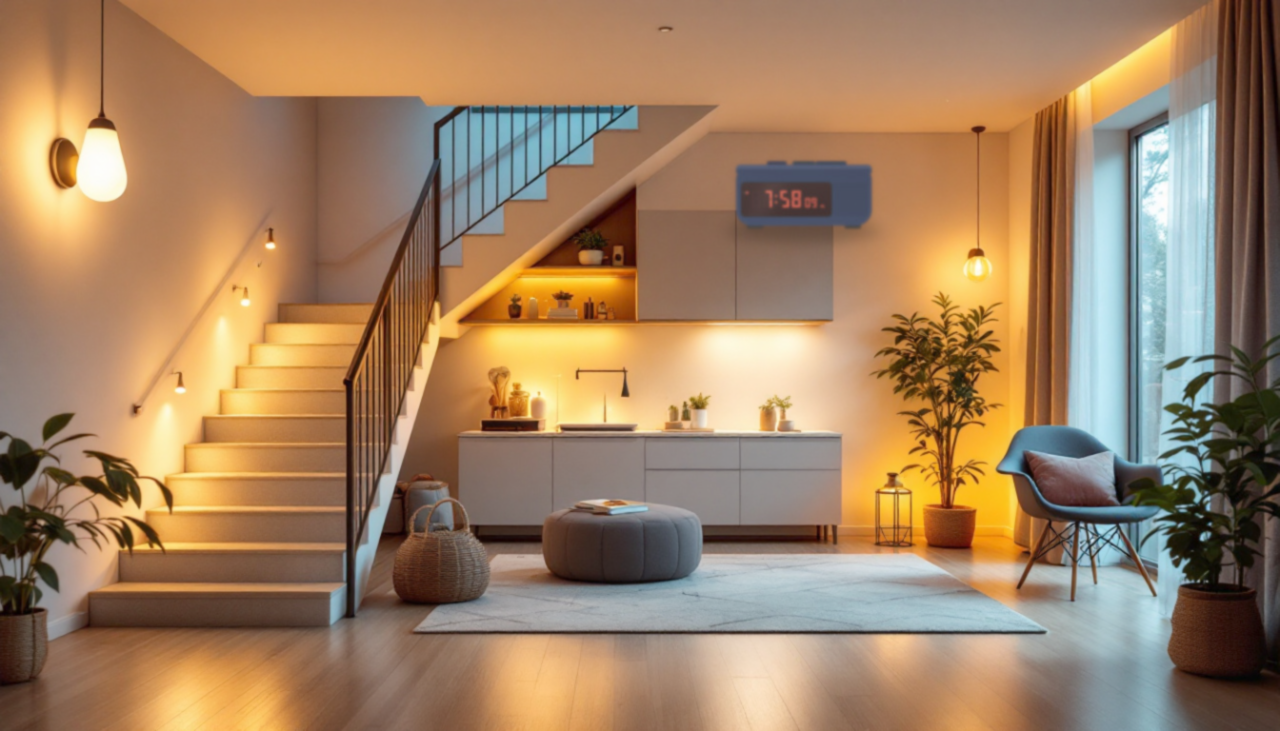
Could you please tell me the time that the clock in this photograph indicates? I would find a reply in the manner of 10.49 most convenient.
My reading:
7.58
